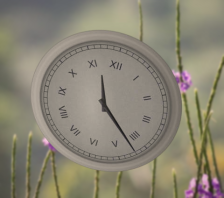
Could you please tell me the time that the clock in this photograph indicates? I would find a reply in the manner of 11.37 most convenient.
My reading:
11.22
